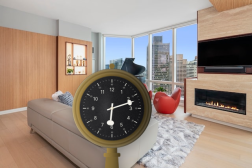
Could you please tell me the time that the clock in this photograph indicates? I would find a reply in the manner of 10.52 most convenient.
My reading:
6.12
